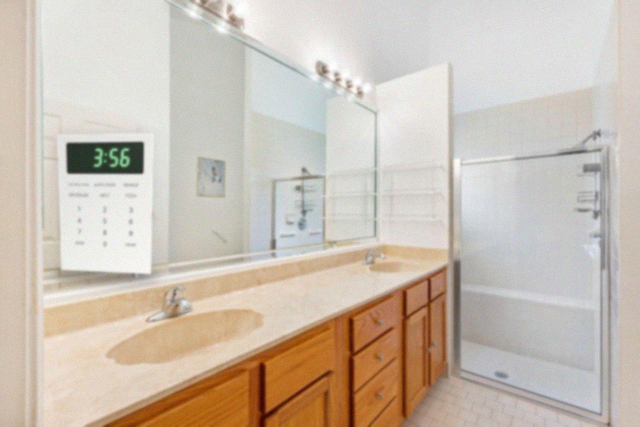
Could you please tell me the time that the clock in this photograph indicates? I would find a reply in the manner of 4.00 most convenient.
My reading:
3.56
